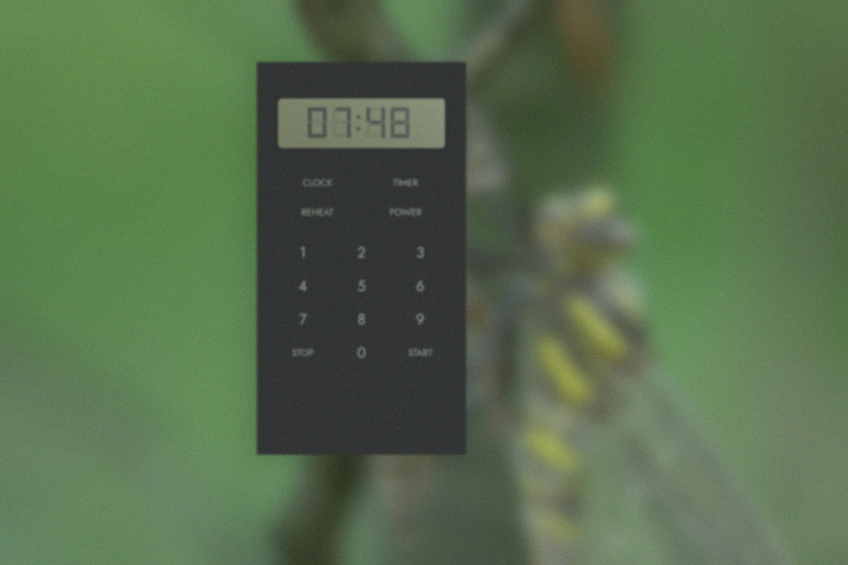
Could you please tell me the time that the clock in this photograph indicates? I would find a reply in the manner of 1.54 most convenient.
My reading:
7.48
